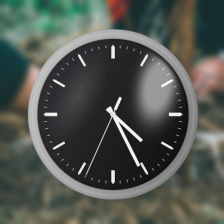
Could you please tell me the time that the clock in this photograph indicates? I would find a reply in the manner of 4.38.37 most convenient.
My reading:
4.25.34
